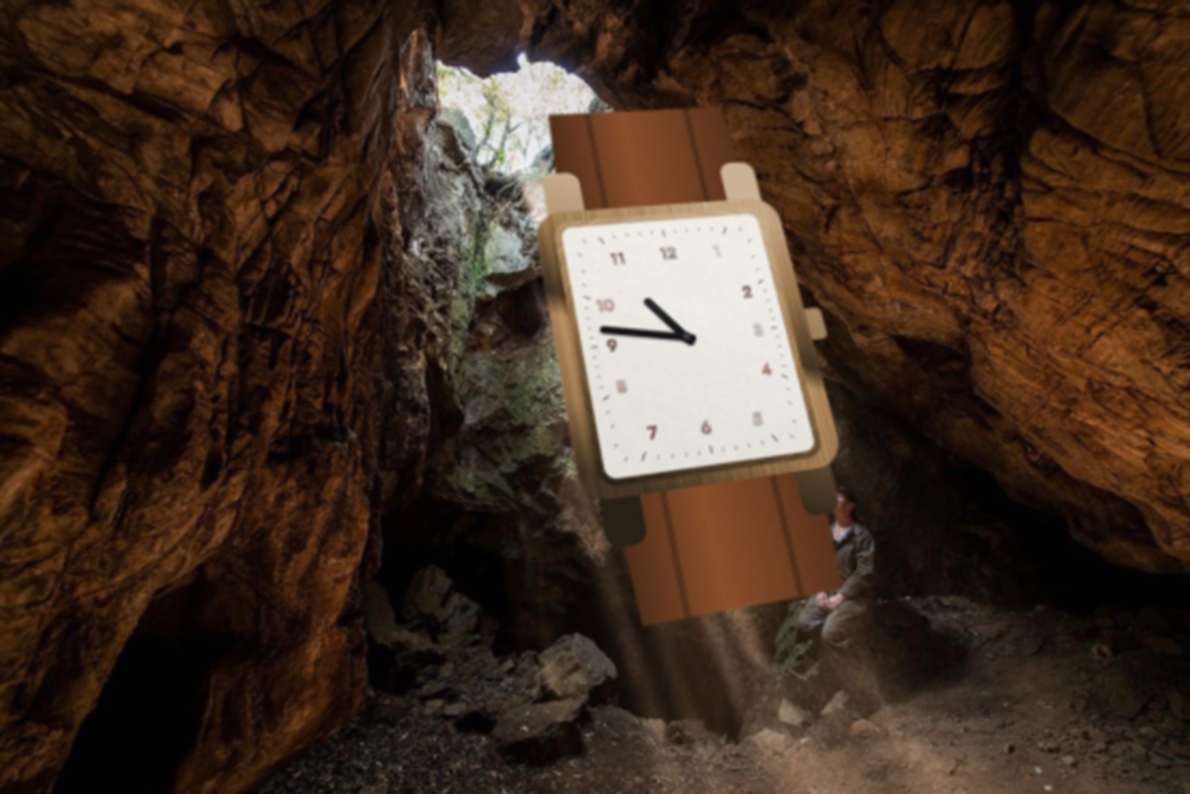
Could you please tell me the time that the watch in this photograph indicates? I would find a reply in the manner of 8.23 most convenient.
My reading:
10.47
